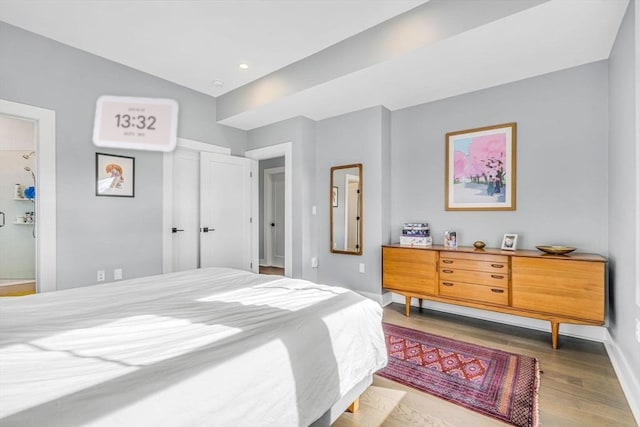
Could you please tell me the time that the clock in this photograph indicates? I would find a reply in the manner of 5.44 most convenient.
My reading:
13.32
